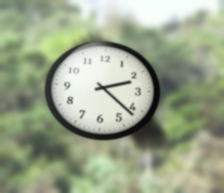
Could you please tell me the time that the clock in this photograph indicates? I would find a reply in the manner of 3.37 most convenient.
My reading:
2.22
